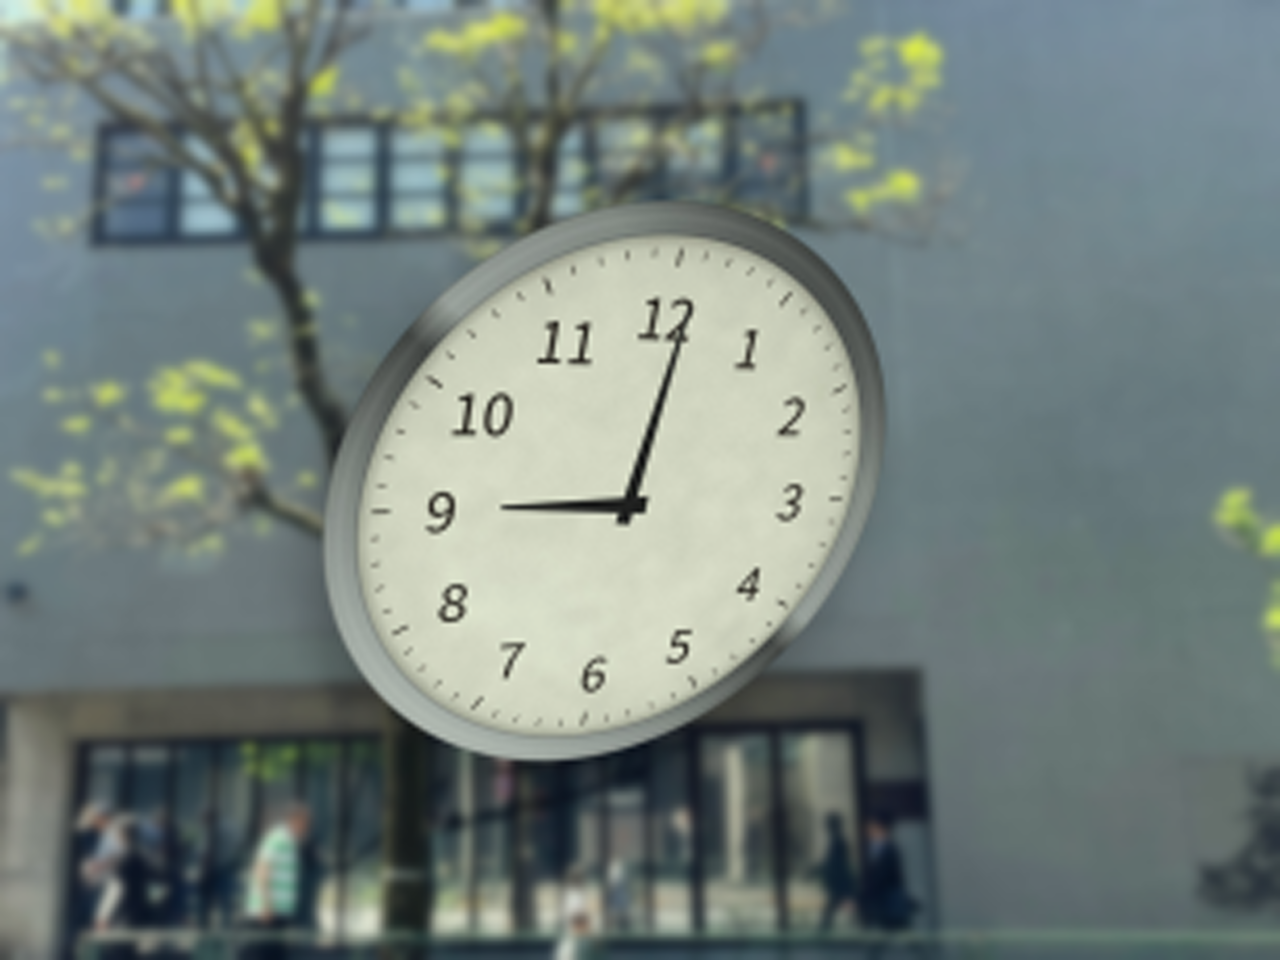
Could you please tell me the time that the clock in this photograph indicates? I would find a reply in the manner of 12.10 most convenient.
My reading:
9.01
